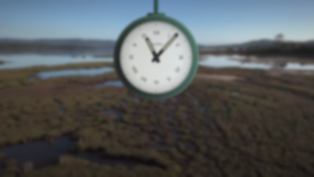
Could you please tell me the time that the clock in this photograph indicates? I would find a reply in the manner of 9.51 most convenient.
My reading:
11.07
